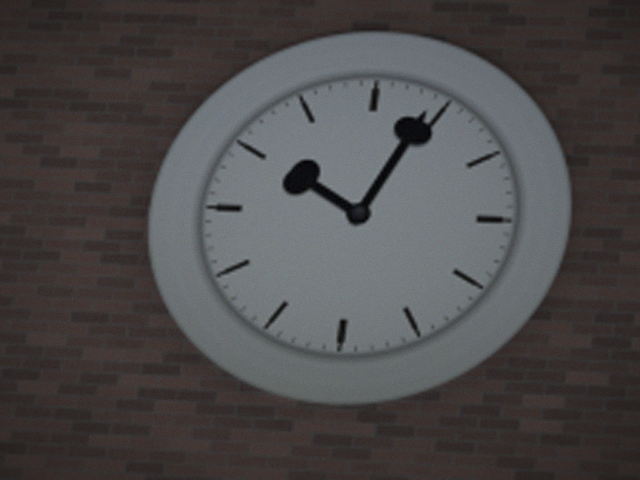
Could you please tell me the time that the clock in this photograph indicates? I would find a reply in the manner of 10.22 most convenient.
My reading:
10.04
